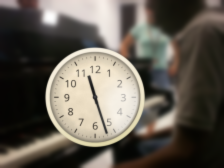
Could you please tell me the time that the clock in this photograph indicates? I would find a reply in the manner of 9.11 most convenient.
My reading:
11.27
